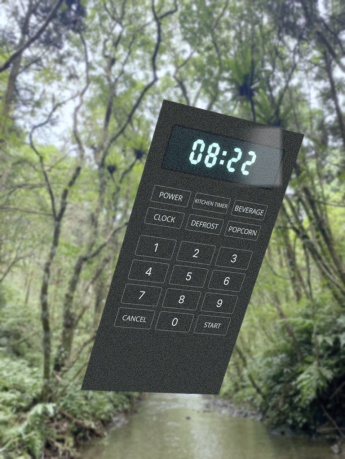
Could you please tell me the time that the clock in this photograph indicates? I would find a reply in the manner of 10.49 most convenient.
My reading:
8.22
